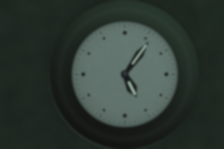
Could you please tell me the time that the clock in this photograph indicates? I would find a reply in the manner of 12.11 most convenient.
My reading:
5.06
